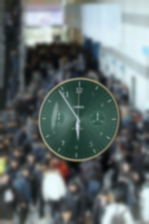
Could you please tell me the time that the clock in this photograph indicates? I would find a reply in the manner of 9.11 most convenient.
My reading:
5.54
